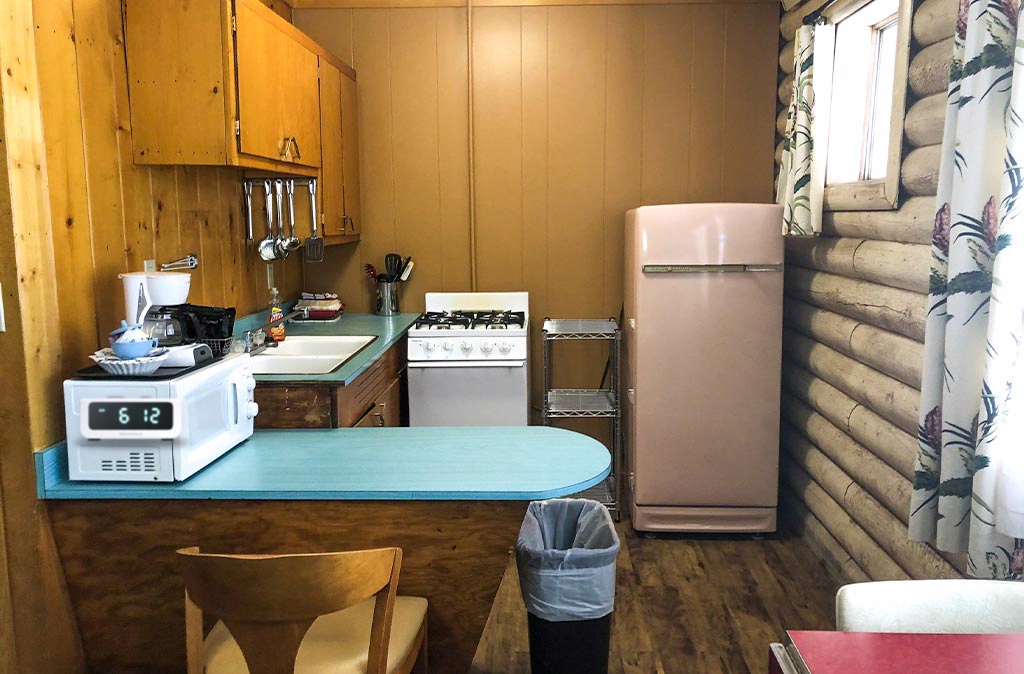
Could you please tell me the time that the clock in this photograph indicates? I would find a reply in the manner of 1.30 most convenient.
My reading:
6.12
